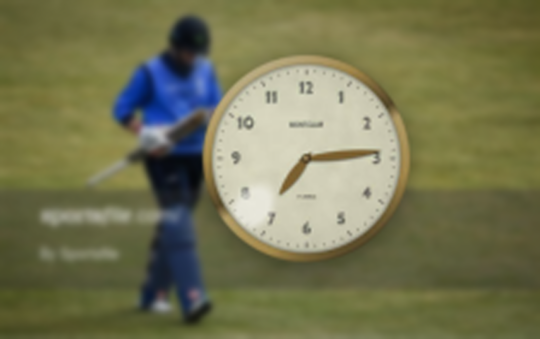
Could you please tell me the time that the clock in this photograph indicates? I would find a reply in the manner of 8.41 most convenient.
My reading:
7.14
